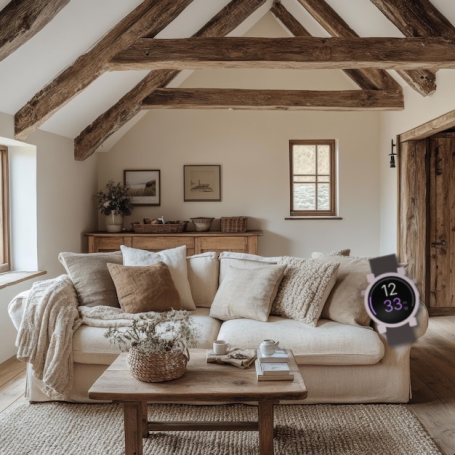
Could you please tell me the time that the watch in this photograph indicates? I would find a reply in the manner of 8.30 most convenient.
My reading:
12.33
